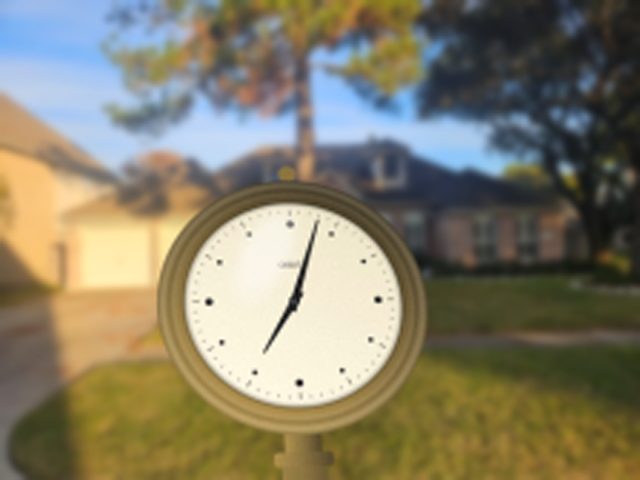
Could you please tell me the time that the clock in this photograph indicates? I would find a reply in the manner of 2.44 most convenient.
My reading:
7.03
